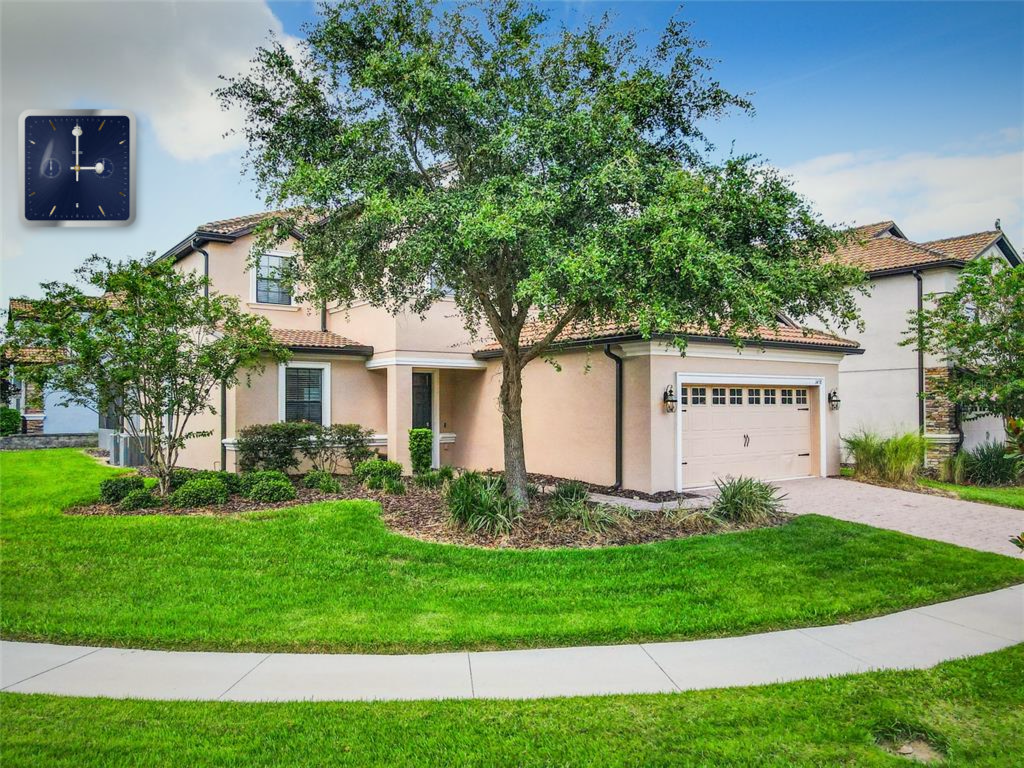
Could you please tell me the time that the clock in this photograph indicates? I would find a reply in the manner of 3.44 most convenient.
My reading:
3.00
